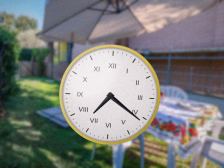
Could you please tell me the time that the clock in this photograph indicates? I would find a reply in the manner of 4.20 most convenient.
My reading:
7.21
